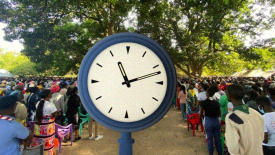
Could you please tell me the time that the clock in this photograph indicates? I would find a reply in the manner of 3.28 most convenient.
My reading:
11.12
